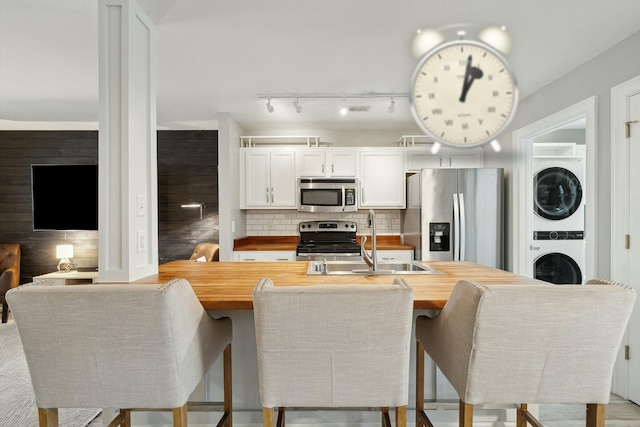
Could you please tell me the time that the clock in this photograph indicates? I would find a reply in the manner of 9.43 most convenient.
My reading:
1.02
